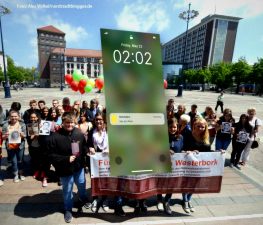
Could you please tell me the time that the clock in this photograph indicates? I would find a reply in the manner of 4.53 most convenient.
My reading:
2.02
